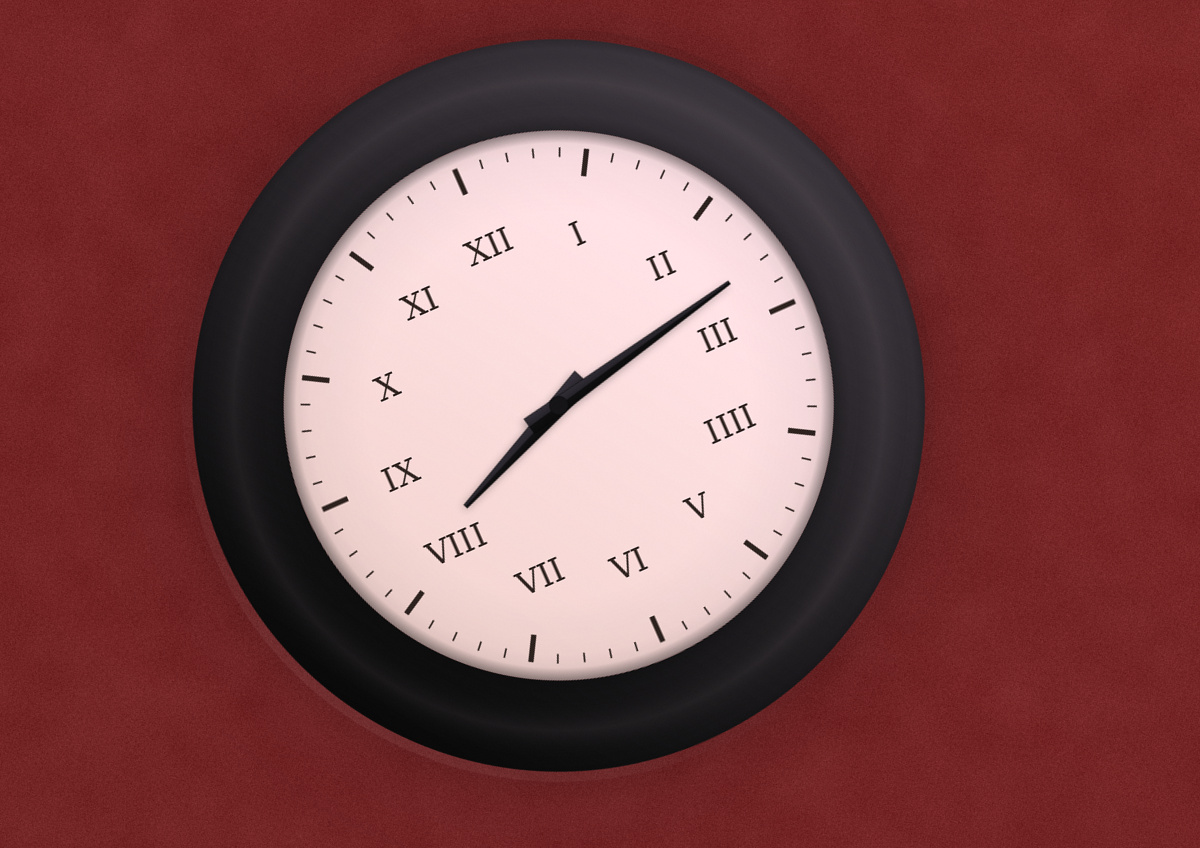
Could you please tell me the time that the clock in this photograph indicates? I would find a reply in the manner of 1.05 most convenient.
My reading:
8.13
